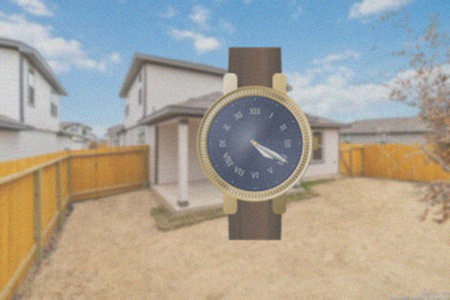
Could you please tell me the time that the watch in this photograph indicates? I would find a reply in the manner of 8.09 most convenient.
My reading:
4.20
